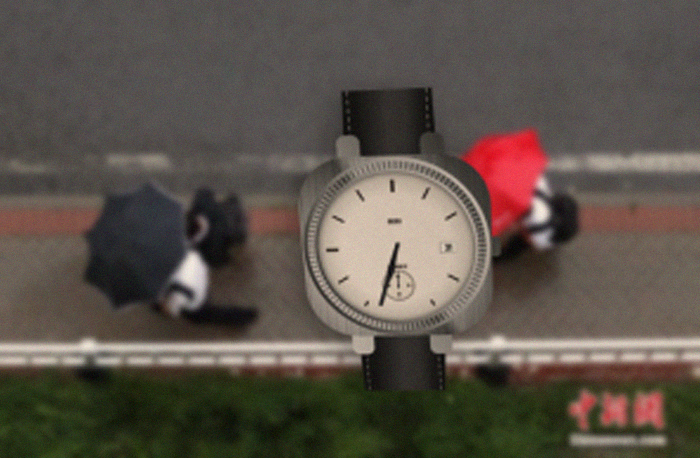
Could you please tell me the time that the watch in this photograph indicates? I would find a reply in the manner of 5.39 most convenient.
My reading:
6.33
